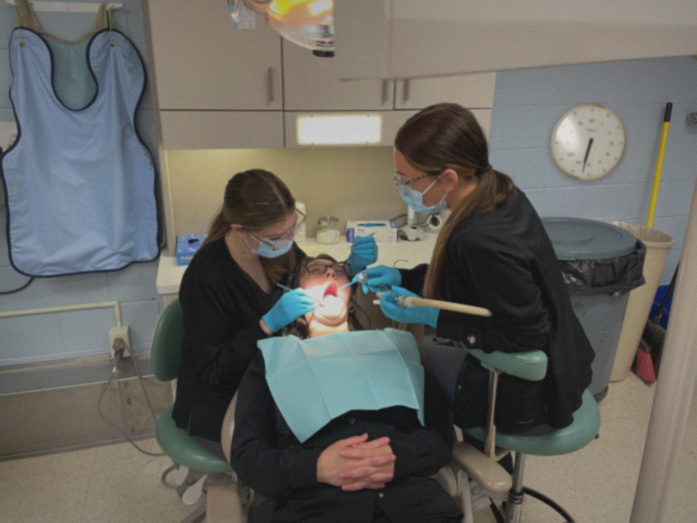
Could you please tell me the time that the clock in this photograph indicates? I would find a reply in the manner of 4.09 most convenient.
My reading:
6.32
